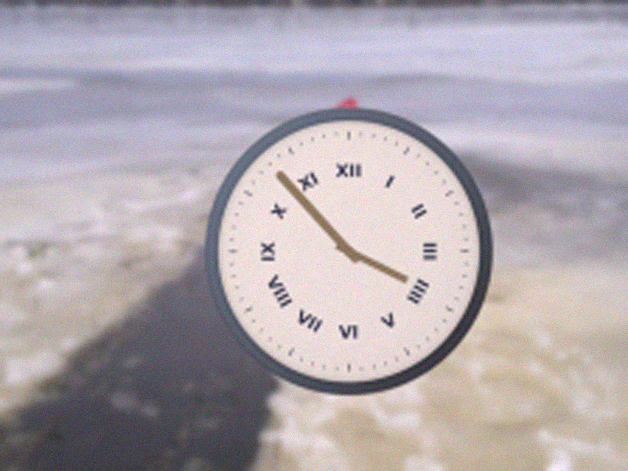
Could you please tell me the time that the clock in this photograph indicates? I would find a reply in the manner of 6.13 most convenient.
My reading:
3.53
